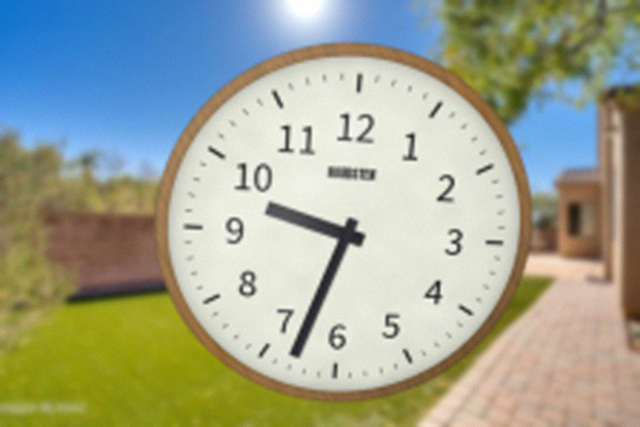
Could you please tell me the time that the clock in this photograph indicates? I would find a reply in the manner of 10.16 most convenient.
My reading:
9.33
